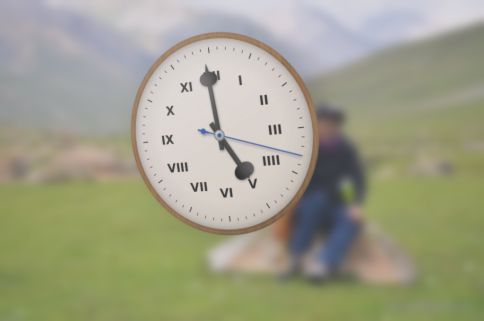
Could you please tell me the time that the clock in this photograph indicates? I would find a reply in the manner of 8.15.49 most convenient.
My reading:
4.59.18
